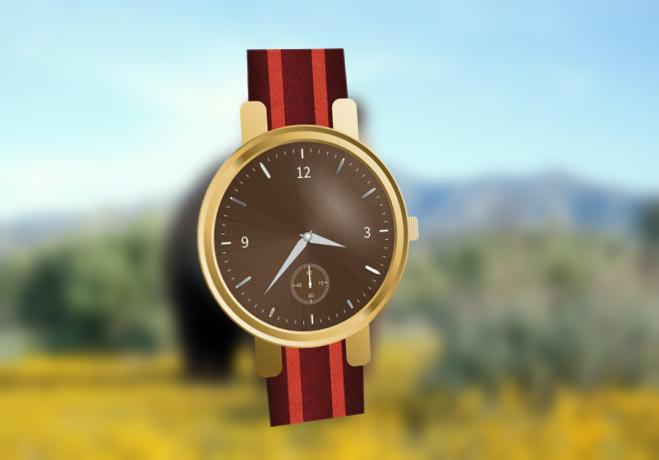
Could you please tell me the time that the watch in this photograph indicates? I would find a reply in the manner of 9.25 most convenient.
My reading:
3.37
